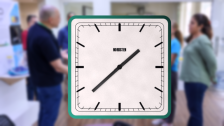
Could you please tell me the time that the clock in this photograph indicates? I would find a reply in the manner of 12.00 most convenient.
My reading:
1.38
